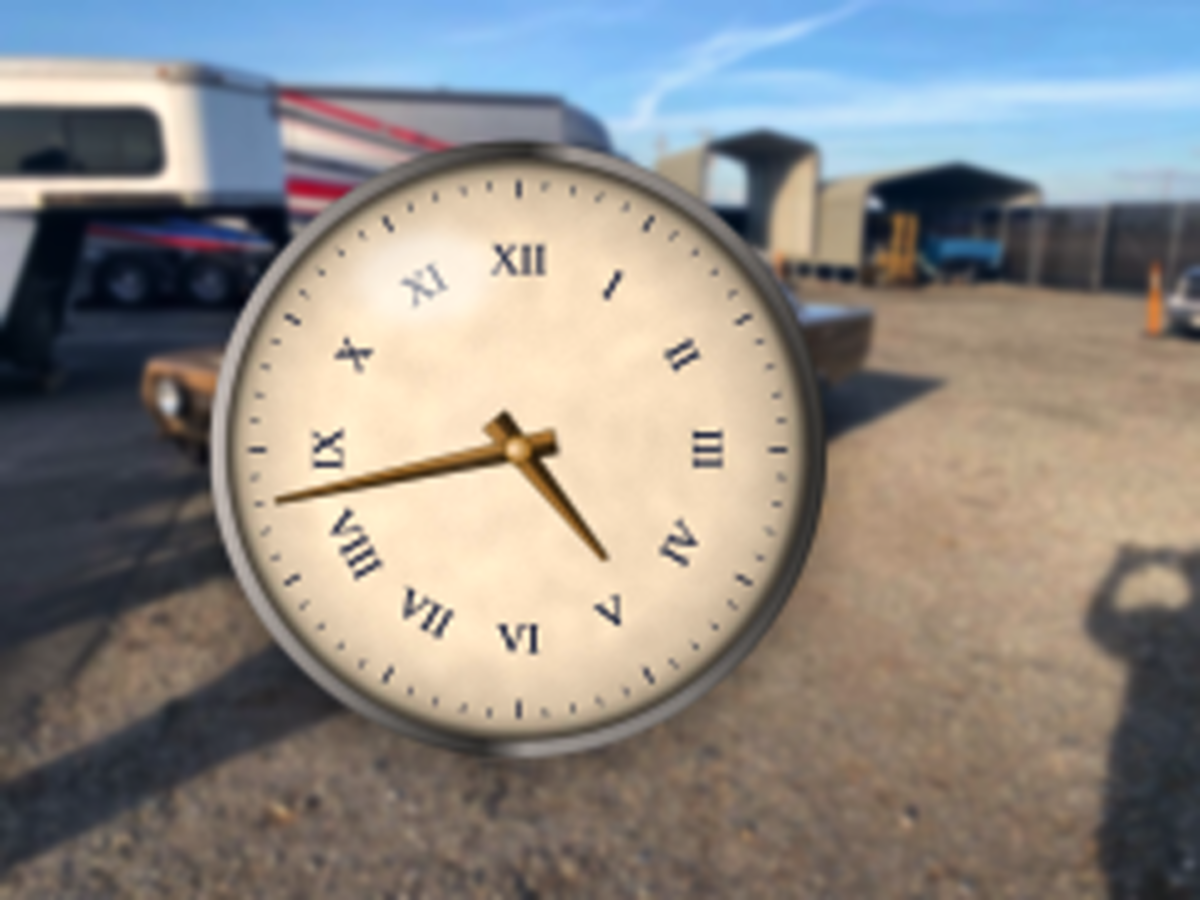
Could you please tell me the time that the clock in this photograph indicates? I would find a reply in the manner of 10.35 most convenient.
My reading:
4.43
